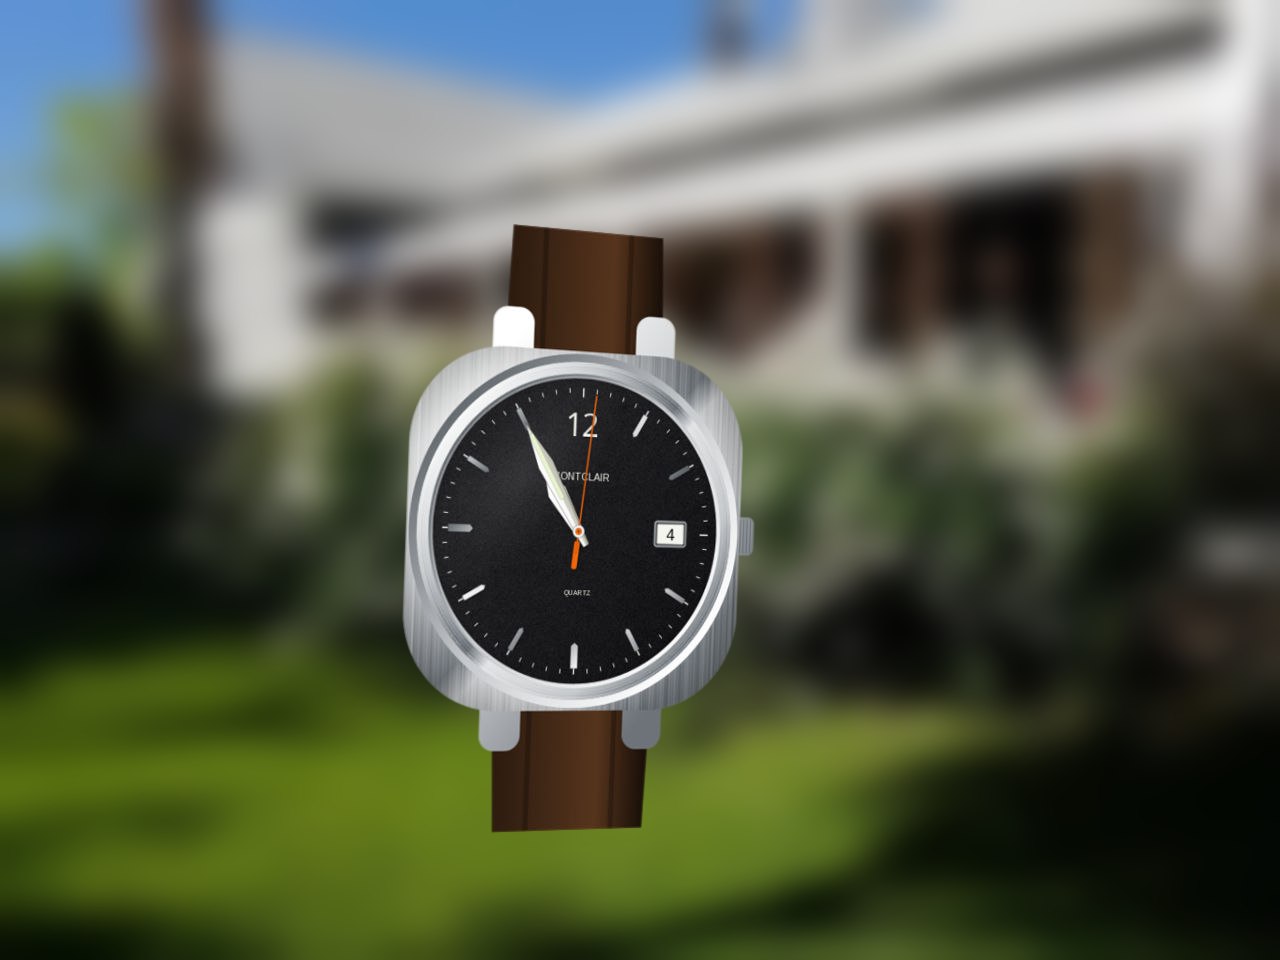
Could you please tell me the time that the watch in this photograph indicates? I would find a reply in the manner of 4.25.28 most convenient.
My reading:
10.55.01
